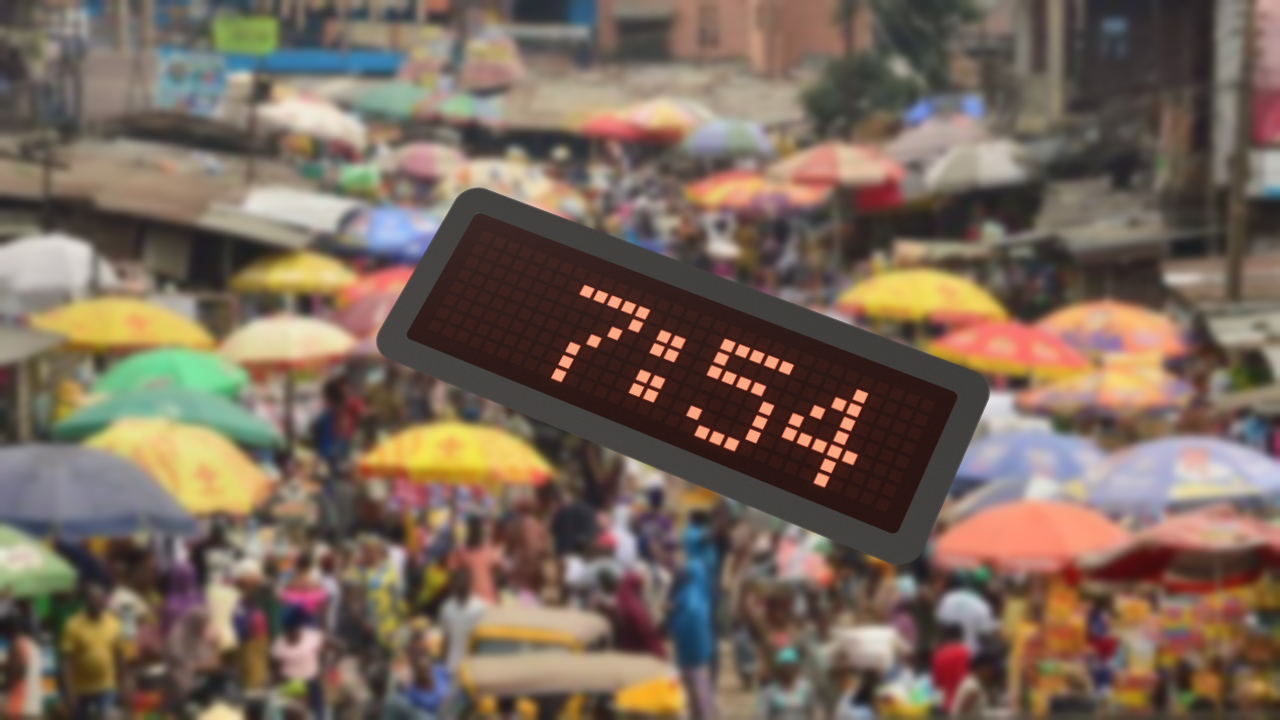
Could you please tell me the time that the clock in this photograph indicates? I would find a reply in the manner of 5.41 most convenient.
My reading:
7.54
